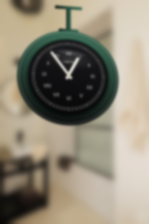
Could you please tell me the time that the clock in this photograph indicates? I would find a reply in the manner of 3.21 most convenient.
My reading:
12.54
